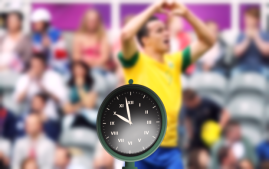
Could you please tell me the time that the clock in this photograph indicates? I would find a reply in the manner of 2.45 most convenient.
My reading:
9.58
